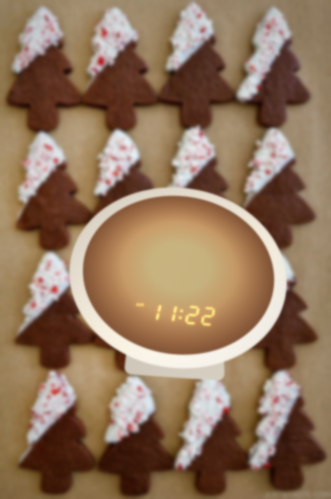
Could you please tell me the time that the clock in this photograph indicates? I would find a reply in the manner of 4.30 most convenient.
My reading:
11.22
